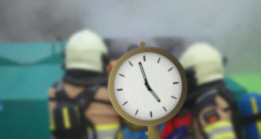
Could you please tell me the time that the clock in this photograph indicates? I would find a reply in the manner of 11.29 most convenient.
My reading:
4.58
